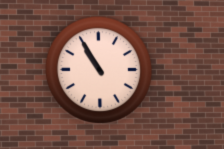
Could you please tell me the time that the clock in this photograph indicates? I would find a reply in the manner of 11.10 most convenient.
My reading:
10.55
